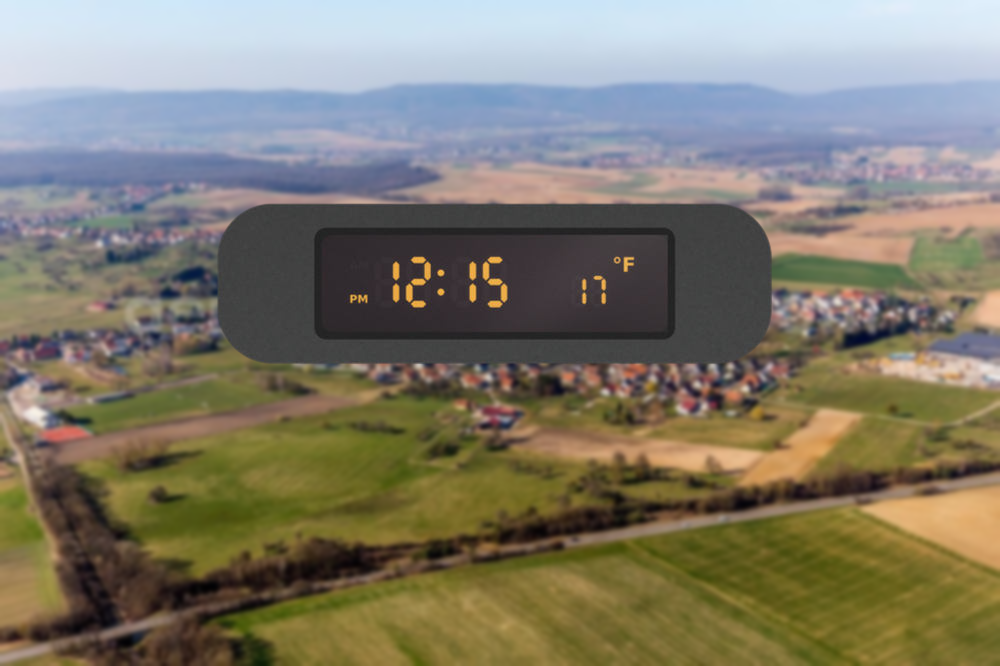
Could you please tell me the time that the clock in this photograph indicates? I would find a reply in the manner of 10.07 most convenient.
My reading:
12.15
